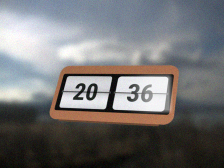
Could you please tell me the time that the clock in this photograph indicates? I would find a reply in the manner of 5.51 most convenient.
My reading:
20.36
